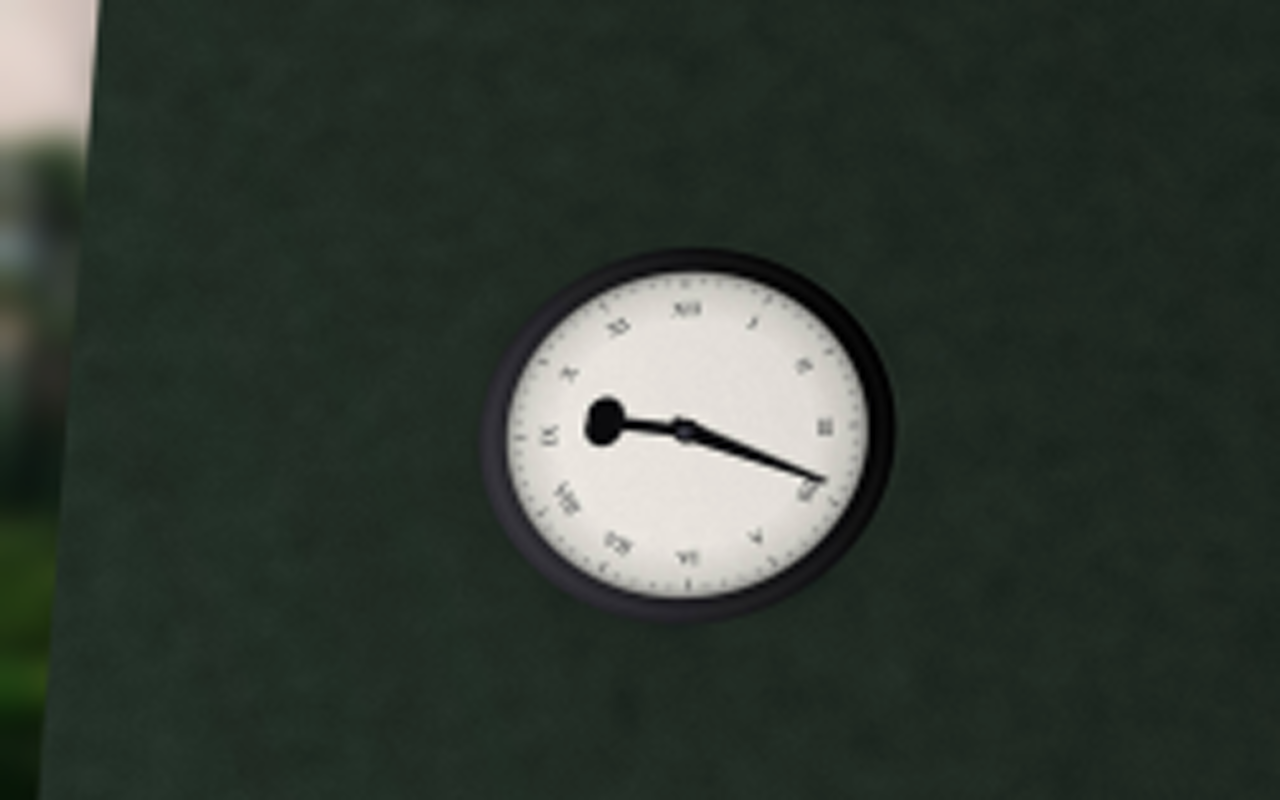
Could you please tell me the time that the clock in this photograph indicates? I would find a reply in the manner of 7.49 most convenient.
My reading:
9.19
